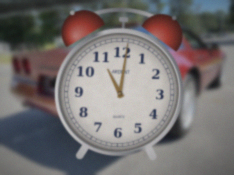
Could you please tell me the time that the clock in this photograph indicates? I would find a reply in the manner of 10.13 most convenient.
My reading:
11.01
